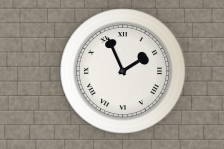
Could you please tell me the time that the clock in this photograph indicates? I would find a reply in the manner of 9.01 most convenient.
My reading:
1.56
